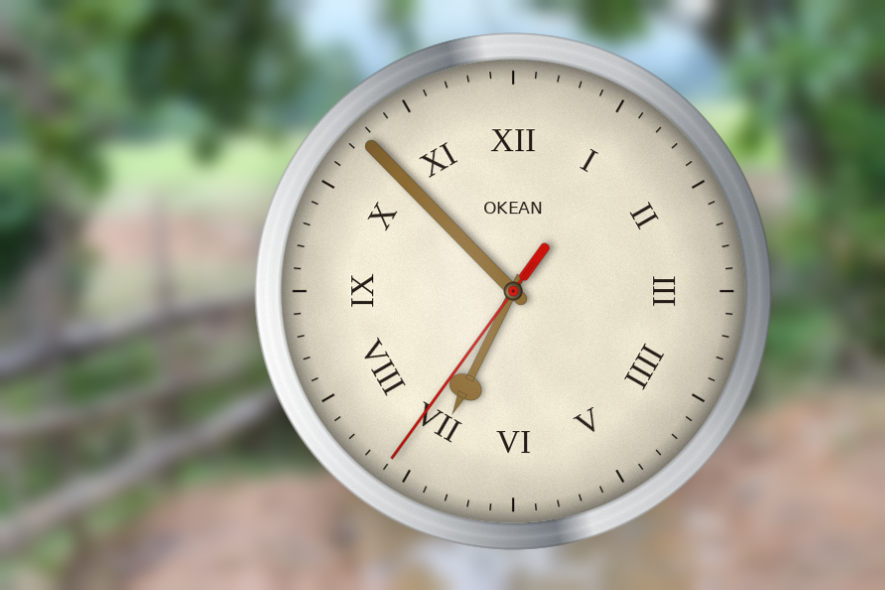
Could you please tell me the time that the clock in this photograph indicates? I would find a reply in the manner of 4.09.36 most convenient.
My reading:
6.52.36
